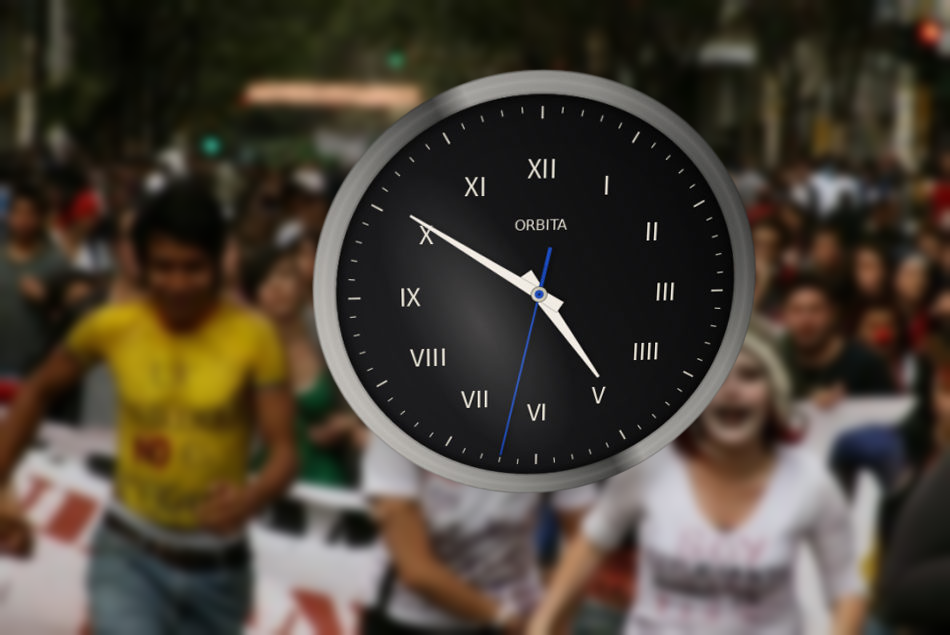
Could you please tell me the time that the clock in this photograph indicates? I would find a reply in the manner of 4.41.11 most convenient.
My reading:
4.50.32
